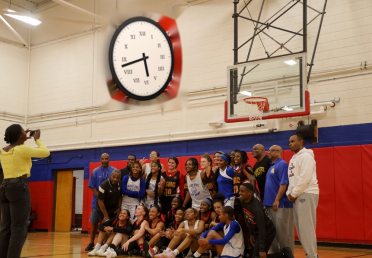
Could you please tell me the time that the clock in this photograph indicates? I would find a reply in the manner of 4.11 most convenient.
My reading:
5.43
